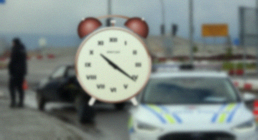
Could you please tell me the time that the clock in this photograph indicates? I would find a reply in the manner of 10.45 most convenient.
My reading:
10.21
